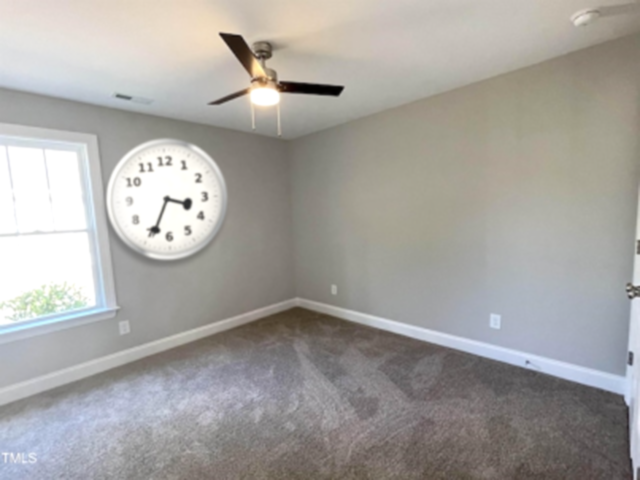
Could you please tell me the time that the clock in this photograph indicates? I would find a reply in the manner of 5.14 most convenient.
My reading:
3.34
